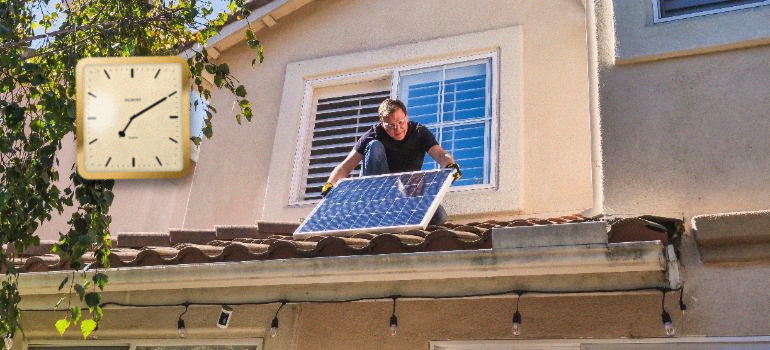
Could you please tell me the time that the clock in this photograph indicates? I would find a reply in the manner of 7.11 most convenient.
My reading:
7.10
